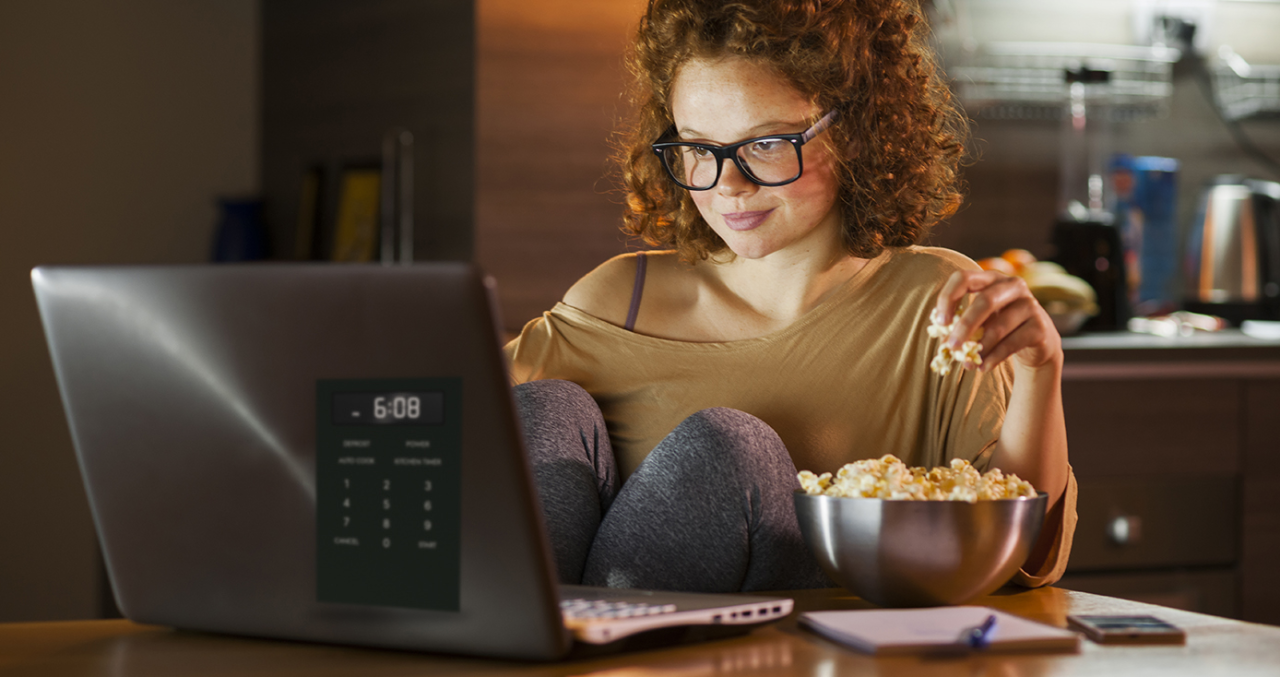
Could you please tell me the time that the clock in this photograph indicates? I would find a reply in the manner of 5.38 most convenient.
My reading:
6.08
